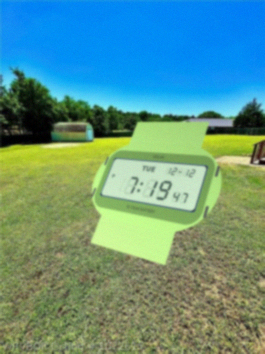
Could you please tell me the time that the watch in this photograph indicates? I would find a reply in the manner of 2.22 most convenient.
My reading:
7.19
